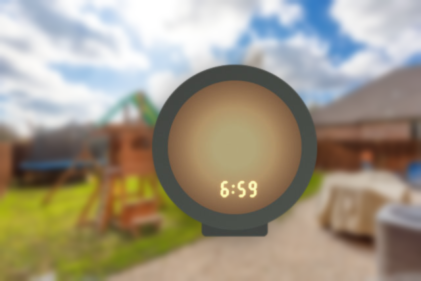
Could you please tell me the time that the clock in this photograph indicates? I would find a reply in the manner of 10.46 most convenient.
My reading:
6.59
